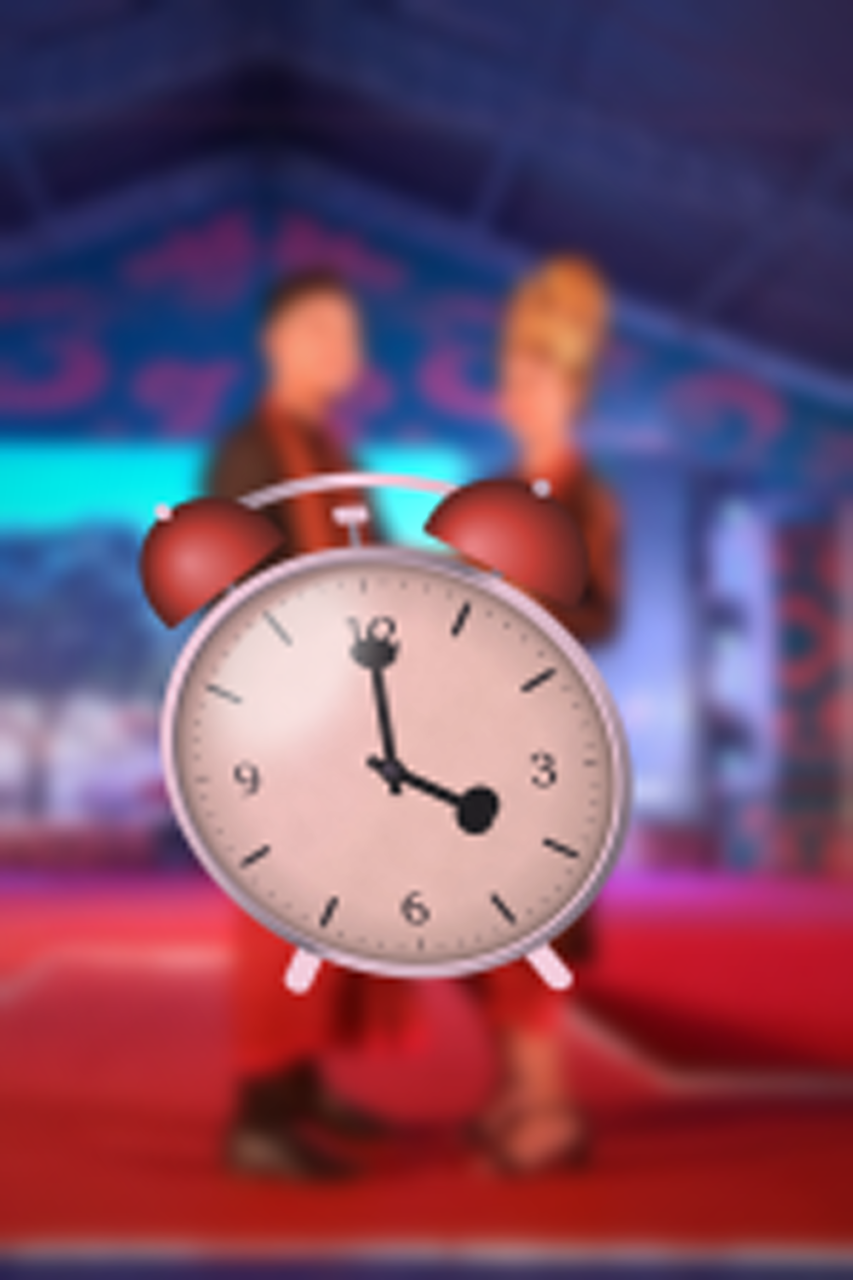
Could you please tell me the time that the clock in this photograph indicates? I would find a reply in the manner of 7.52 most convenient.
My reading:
4.00
